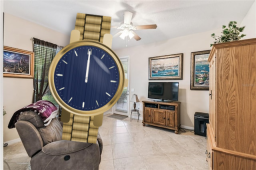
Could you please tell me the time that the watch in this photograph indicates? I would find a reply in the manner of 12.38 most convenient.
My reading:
12.00
